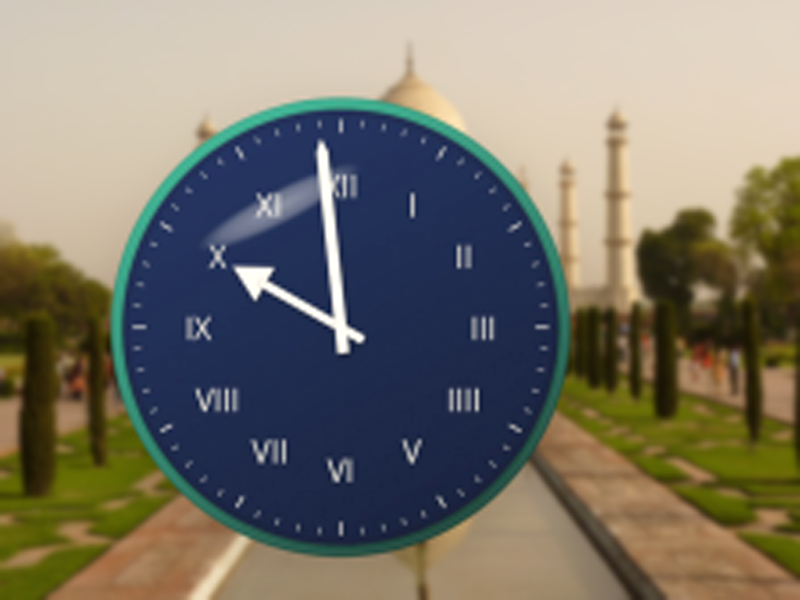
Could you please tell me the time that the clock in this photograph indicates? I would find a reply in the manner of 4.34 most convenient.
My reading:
9.59
